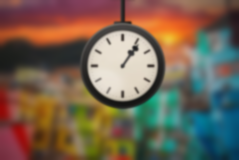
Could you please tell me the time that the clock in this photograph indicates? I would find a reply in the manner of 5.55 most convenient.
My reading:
1.06
